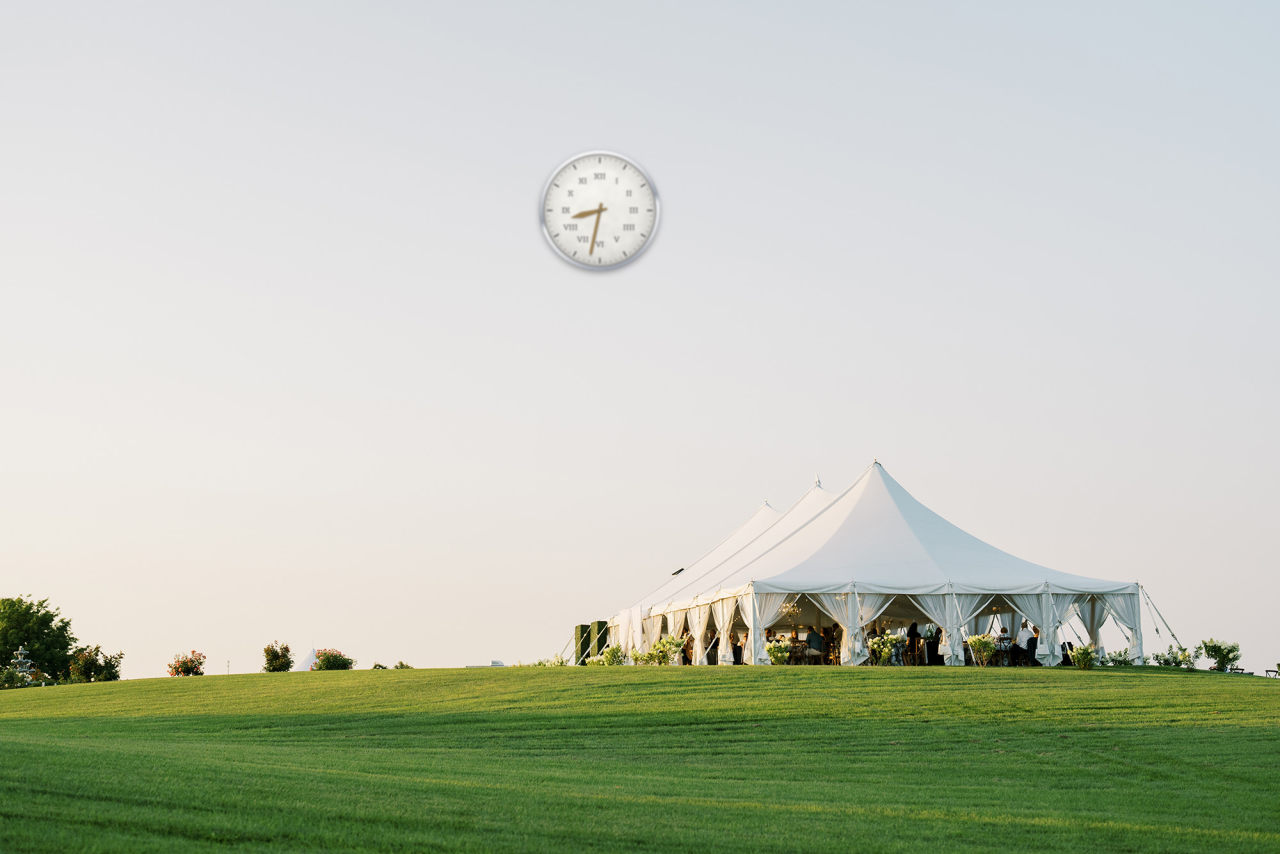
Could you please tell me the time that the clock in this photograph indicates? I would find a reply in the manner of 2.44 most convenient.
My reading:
8.32
